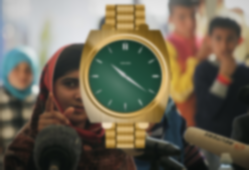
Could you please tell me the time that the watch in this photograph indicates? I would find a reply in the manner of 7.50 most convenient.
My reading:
10.21
